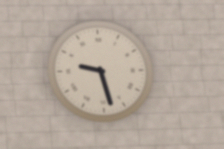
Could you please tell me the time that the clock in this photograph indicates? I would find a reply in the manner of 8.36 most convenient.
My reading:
9.28
